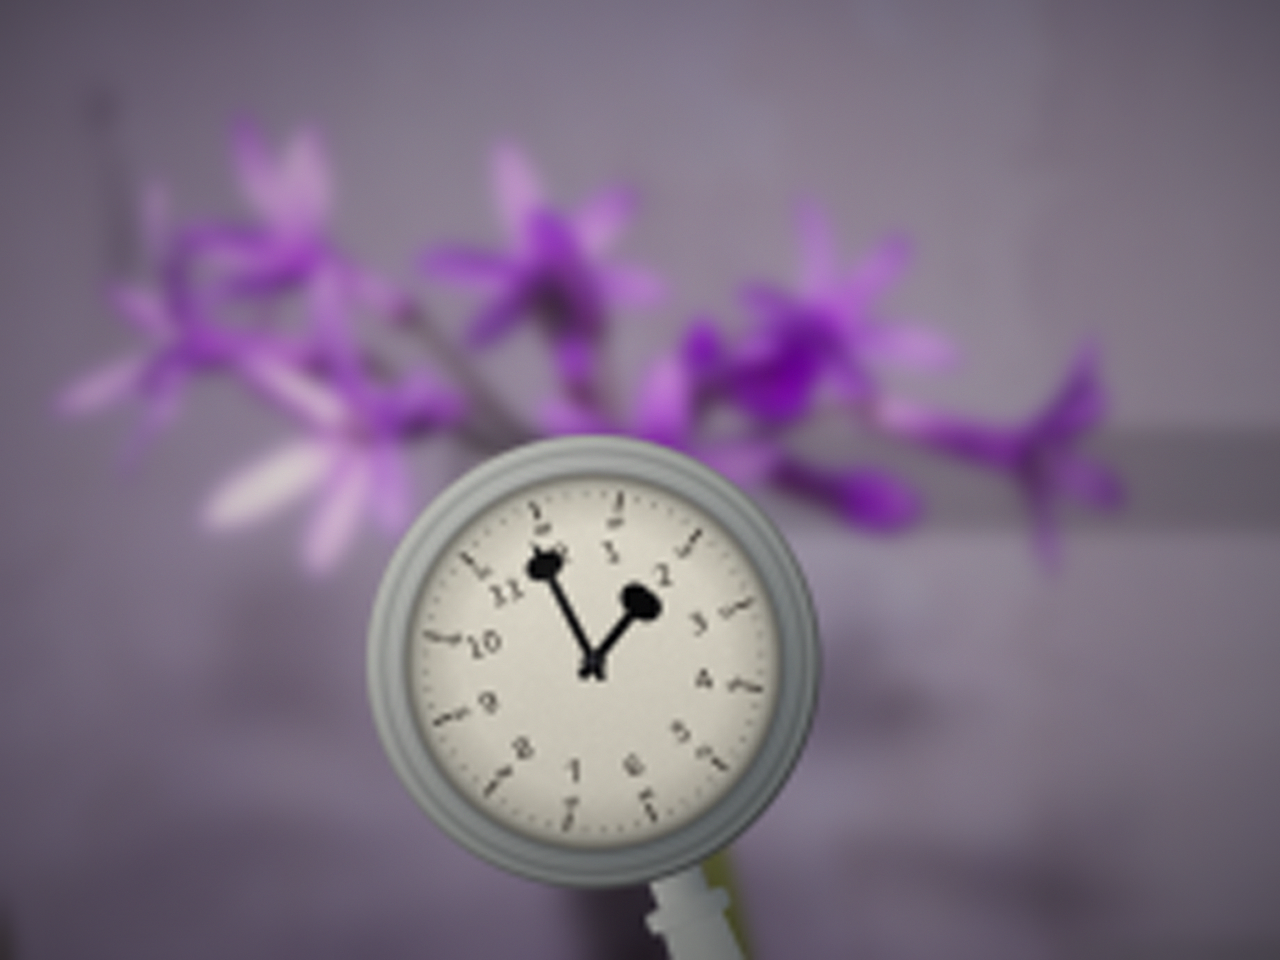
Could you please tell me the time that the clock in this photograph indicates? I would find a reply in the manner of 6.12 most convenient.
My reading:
1.59
